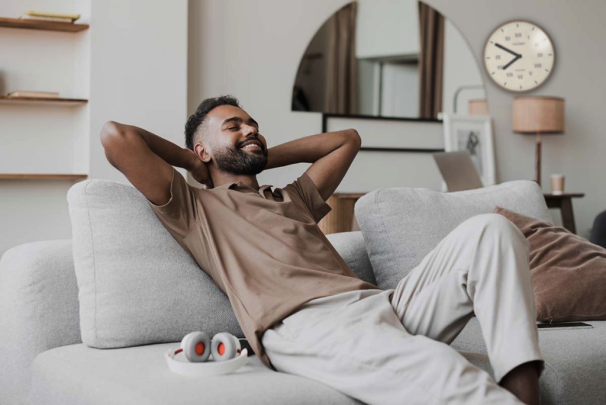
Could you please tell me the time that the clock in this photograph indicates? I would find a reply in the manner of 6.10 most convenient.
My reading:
7.50
